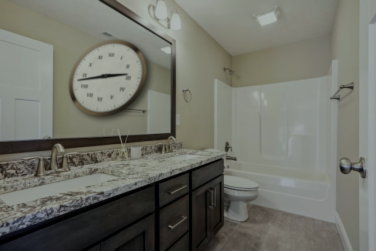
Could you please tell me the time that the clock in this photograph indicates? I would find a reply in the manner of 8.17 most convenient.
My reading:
2.43
